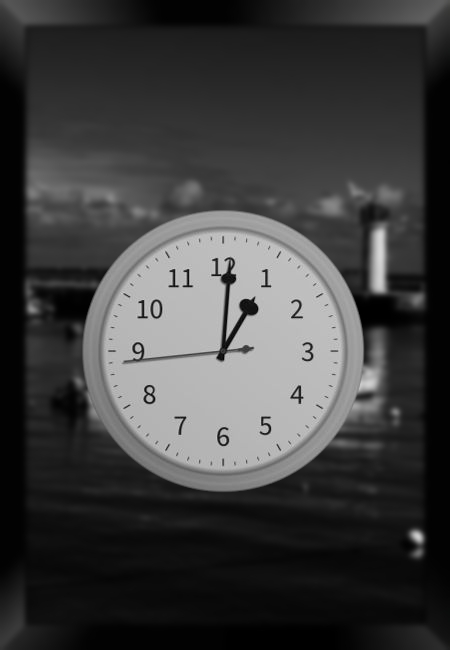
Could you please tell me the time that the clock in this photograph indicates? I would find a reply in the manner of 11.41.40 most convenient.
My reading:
1.00.44
